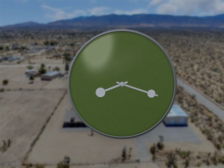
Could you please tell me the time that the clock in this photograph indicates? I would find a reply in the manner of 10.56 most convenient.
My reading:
8.18
